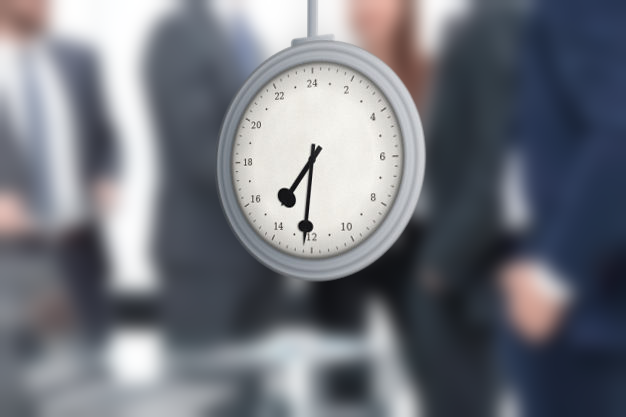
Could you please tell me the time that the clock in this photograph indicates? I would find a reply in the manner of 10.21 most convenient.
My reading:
14.31
